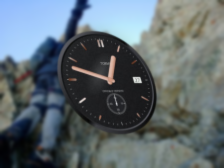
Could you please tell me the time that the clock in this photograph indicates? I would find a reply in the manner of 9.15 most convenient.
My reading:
12.48
